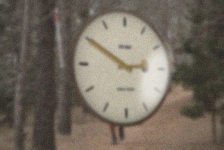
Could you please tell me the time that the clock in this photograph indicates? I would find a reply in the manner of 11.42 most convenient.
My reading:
2.50
